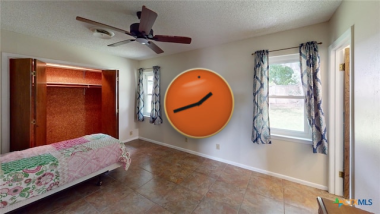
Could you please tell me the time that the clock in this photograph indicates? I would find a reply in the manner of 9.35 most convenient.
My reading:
1.42
